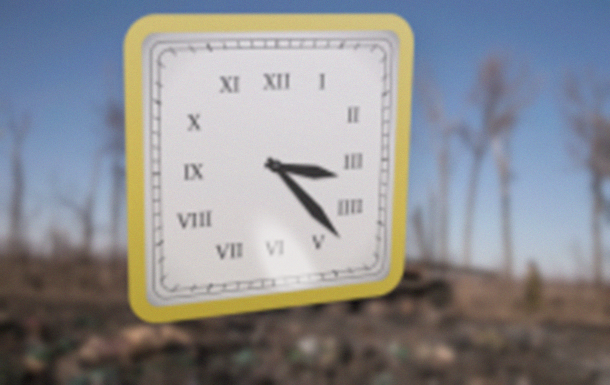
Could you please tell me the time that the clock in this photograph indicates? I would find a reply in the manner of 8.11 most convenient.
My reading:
3.23
